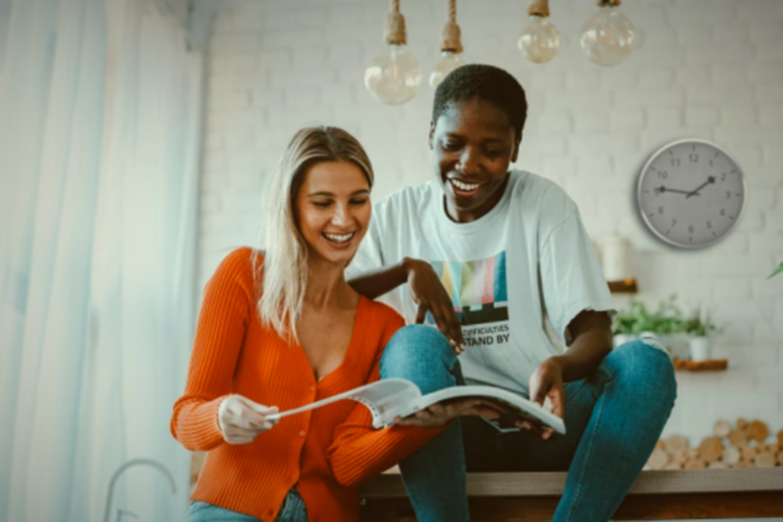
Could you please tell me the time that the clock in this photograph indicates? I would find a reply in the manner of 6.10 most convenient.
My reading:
1.46
